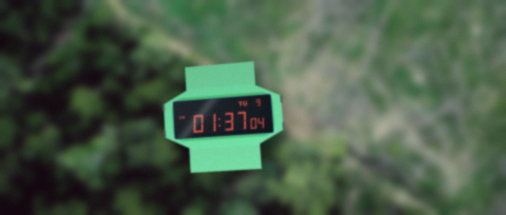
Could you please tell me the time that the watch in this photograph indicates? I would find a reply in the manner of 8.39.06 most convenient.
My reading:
1.37.04
